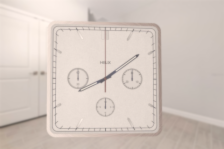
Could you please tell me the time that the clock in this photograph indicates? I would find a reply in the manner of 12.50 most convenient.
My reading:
8.09
